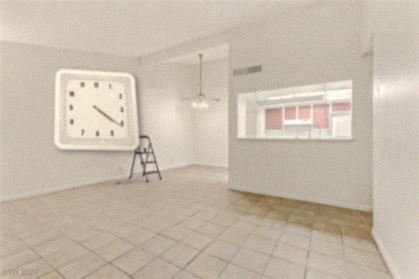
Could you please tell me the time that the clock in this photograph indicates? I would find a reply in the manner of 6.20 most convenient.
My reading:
4.21
